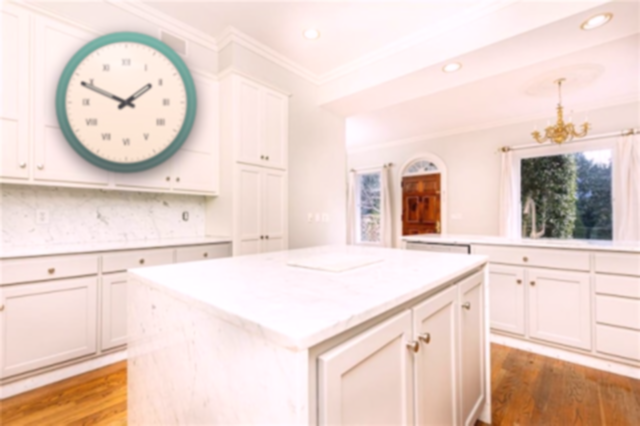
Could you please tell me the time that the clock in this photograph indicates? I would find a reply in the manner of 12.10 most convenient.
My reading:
1.49
